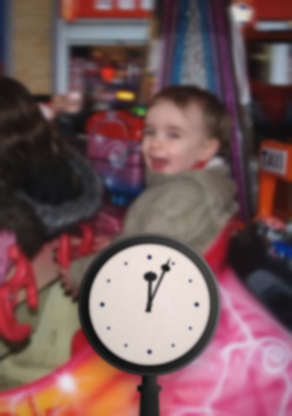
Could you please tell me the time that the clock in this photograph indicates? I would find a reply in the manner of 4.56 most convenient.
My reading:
12.04
